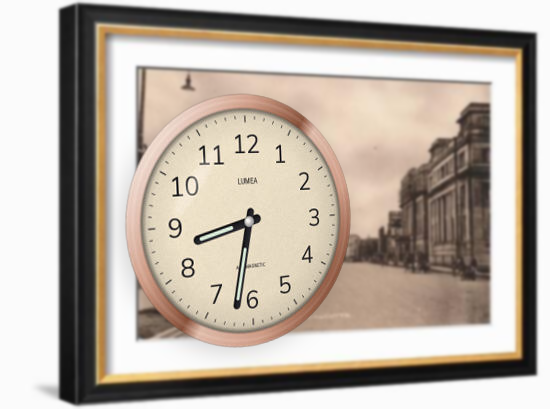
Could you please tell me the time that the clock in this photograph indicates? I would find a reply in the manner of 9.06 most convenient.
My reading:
8.32
